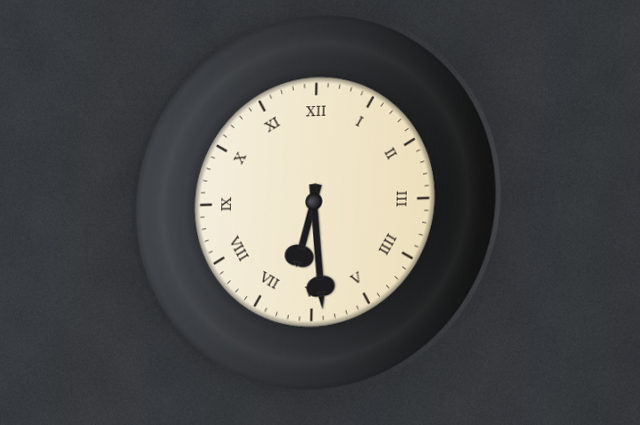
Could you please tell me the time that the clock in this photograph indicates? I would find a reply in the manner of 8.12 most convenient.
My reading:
6.29
